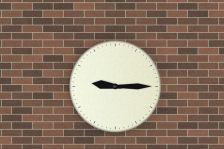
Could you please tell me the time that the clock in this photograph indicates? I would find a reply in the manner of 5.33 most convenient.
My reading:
9.15
